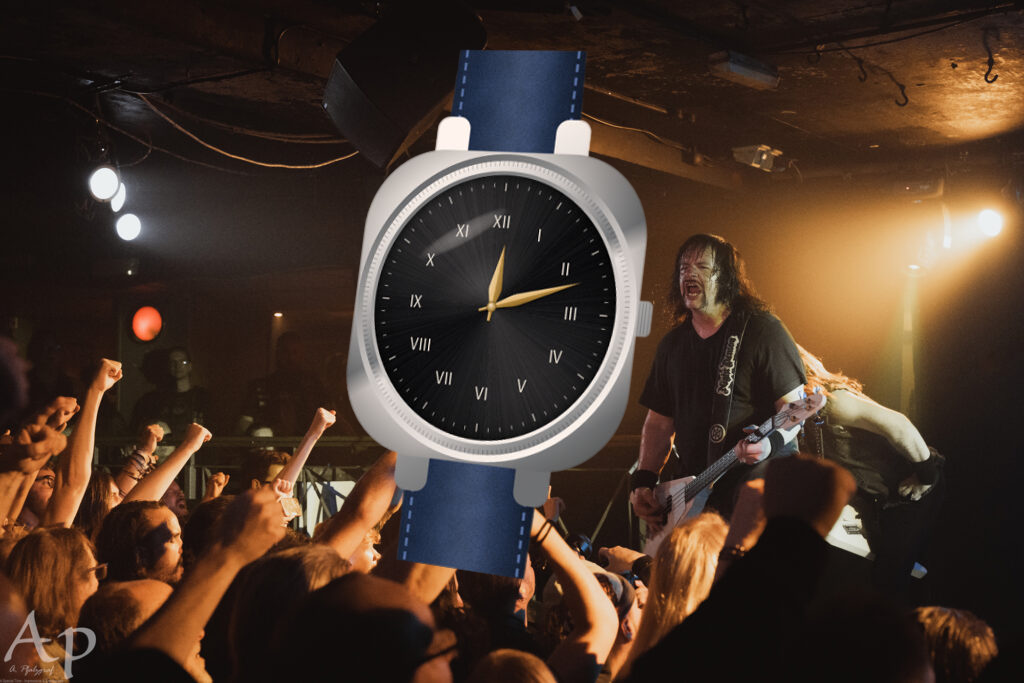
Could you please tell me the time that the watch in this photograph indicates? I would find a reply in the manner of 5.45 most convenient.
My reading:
12.12
